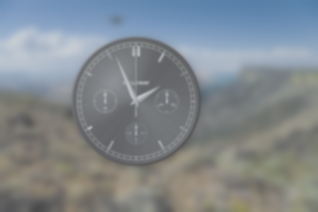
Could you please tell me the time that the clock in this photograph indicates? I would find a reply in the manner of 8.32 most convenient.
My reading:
1.56
